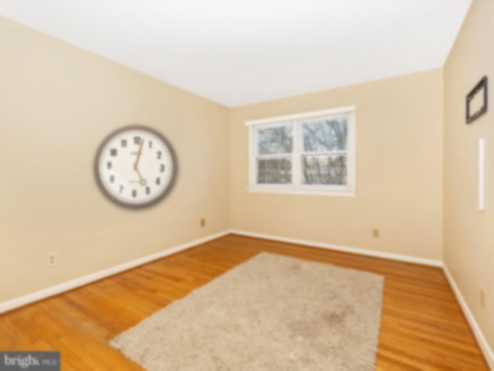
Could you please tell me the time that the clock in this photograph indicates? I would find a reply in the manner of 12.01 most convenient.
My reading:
5.02
